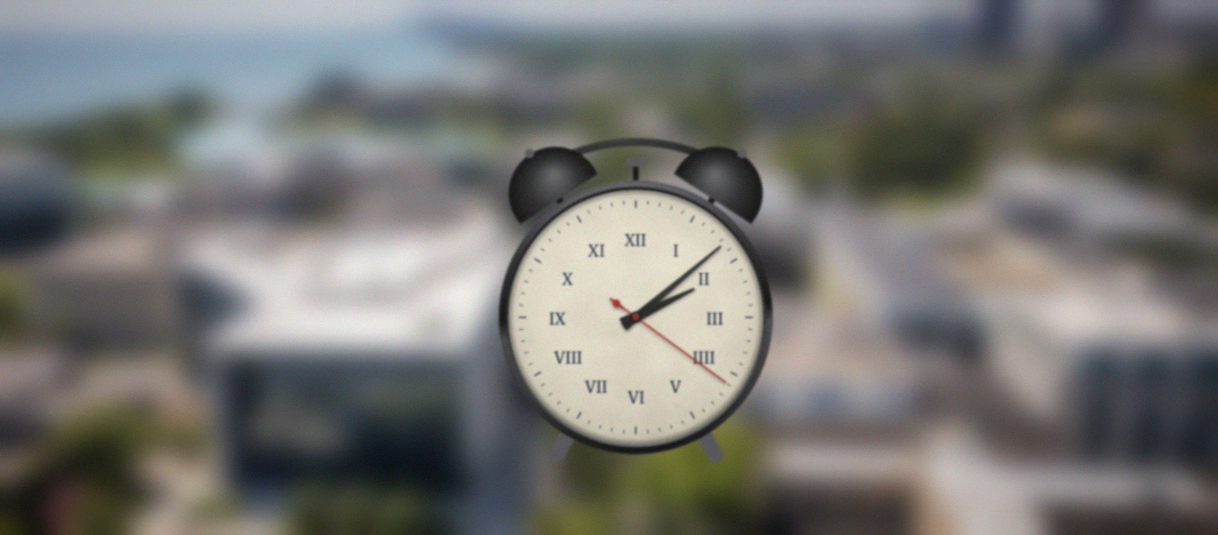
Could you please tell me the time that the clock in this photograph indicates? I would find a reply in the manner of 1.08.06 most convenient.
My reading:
2.08.21
